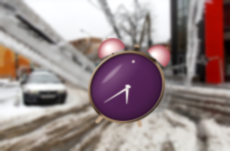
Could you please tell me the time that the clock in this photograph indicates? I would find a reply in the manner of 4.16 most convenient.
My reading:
5.38
